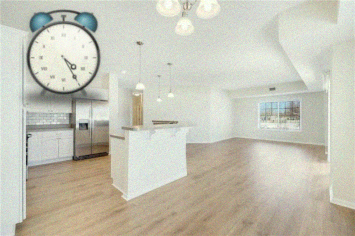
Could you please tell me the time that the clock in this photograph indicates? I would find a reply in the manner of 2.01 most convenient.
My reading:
4.25
